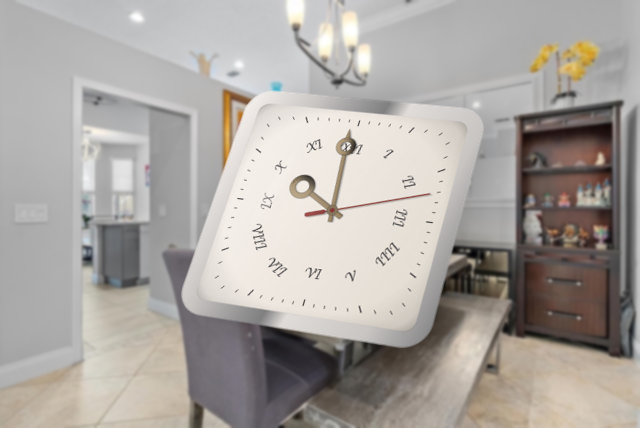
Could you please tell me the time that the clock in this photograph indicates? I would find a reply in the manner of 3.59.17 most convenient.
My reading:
9.59.12
